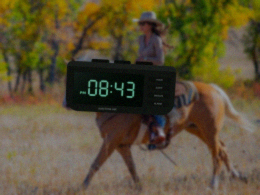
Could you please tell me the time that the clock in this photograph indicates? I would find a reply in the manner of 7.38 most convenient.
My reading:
8.43
